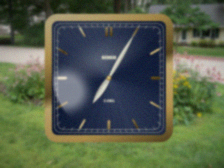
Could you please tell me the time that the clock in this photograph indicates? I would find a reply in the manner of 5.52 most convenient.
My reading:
7.05
